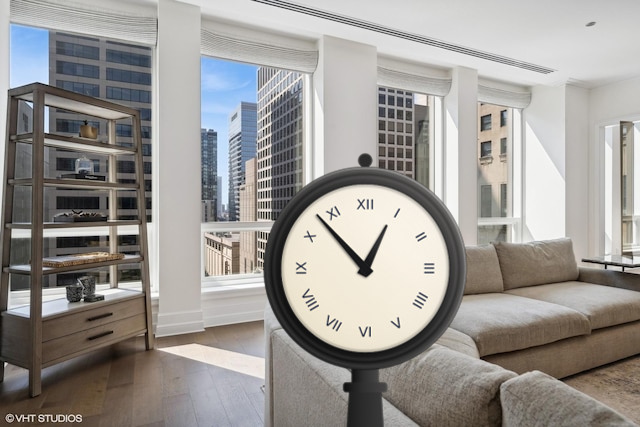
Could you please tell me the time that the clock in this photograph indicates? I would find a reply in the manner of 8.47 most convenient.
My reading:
12.53
